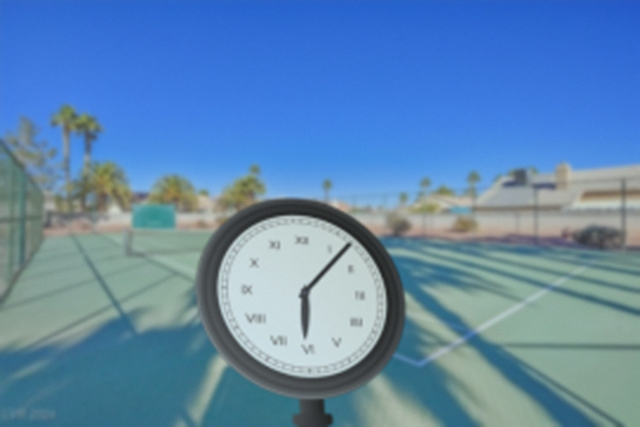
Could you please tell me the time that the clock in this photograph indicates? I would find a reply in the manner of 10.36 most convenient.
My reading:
6.07
